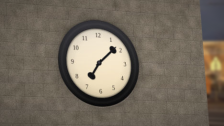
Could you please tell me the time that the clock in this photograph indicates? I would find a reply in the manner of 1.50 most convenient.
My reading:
7.08
